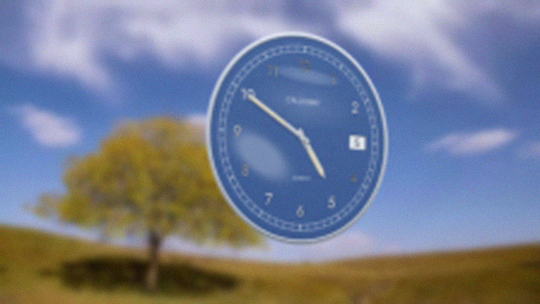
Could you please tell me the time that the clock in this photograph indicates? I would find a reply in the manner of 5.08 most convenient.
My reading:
4.50
